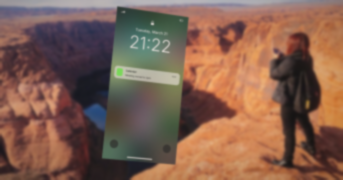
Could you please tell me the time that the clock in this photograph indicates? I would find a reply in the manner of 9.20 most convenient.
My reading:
21.22
